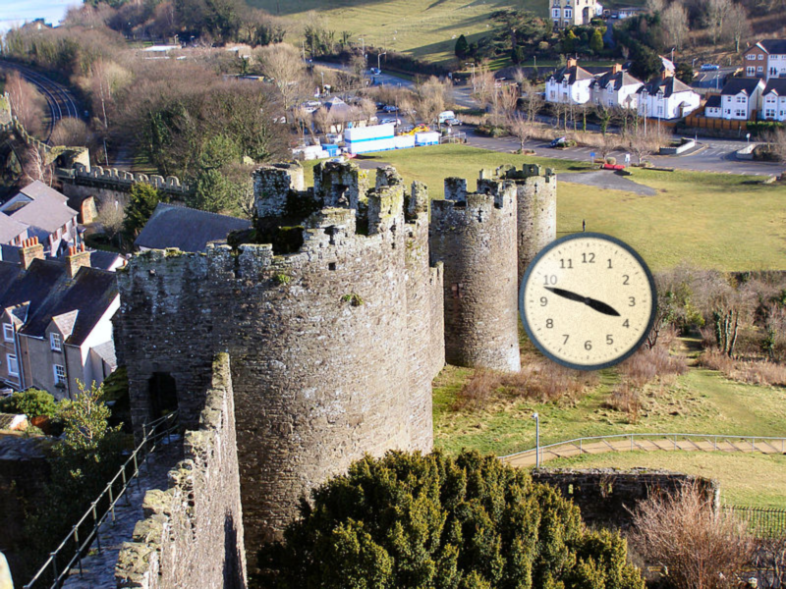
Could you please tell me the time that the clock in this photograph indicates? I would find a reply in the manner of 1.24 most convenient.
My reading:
3.48
